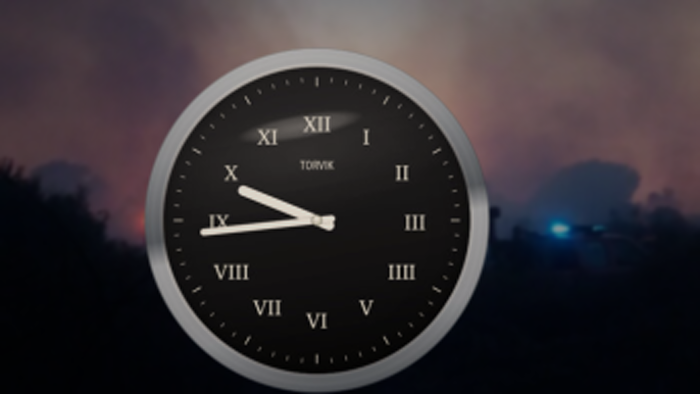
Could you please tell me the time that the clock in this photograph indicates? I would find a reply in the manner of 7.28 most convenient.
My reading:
9.44
